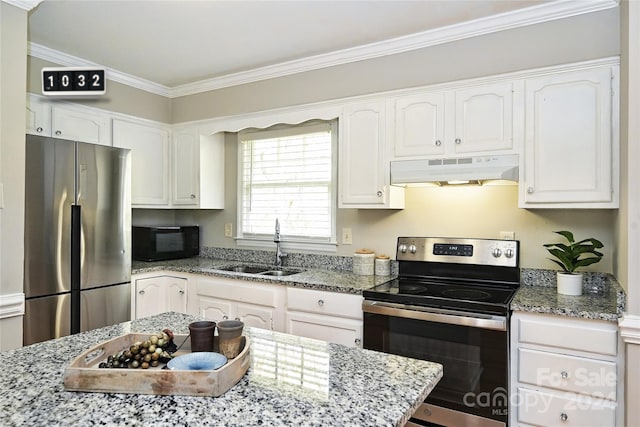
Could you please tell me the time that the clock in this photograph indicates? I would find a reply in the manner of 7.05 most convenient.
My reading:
10.32
